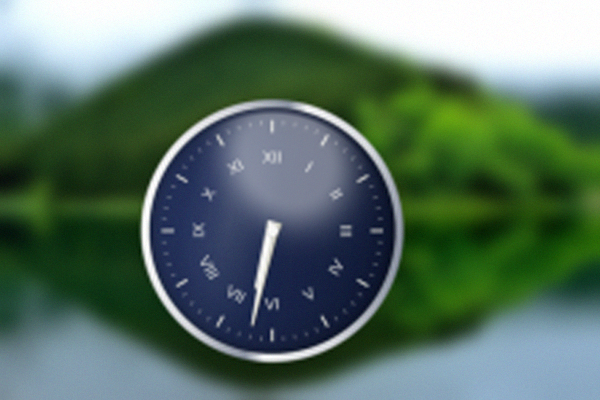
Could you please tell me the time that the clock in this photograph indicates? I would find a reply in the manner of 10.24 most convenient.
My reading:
6.32
